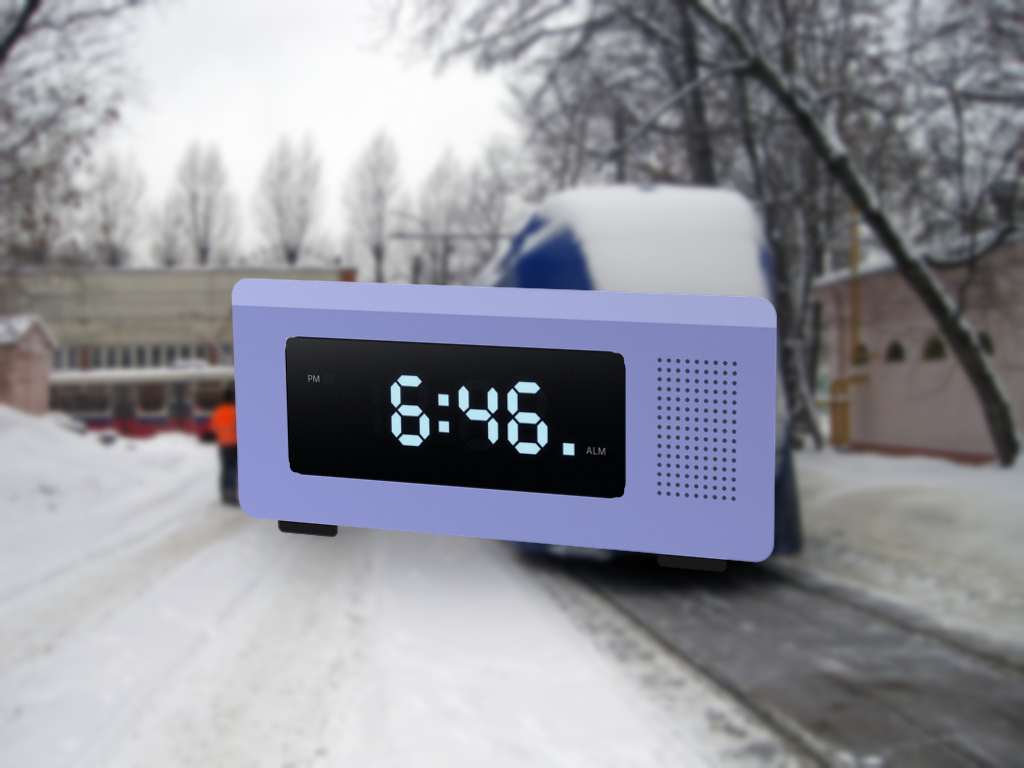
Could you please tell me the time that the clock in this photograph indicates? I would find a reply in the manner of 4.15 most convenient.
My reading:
6.46
